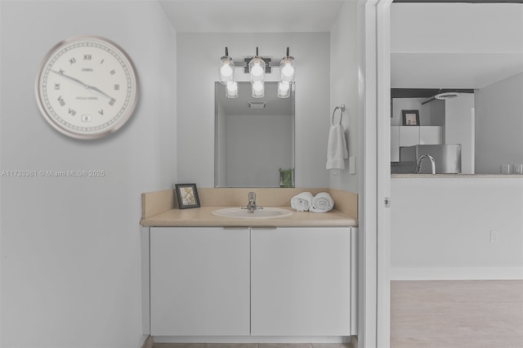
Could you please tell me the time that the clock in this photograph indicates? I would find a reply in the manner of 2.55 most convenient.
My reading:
3.49
